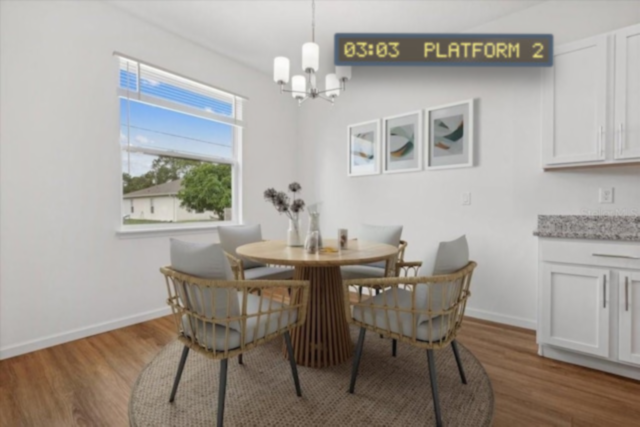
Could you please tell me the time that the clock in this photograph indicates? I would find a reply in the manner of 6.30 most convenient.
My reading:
3.03
